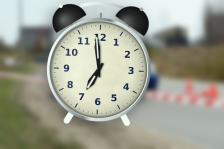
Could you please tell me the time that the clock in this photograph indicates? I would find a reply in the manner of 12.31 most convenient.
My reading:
6.59
